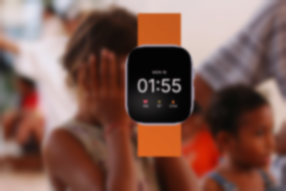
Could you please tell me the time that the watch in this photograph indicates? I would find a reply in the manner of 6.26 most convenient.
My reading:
1.55
